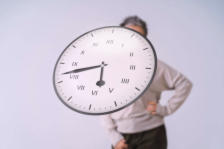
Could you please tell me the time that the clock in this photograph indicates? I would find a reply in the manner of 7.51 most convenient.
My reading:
5.42
